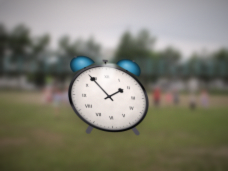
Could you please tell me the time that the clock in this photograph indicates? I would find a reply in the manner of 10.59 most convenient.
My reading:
1.54
